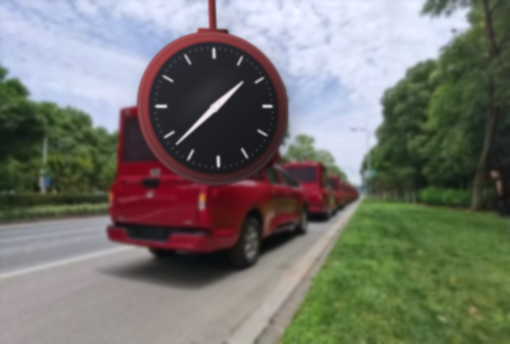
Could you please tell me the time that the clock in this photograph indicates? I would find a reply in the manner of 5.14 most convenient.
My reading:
1.38
